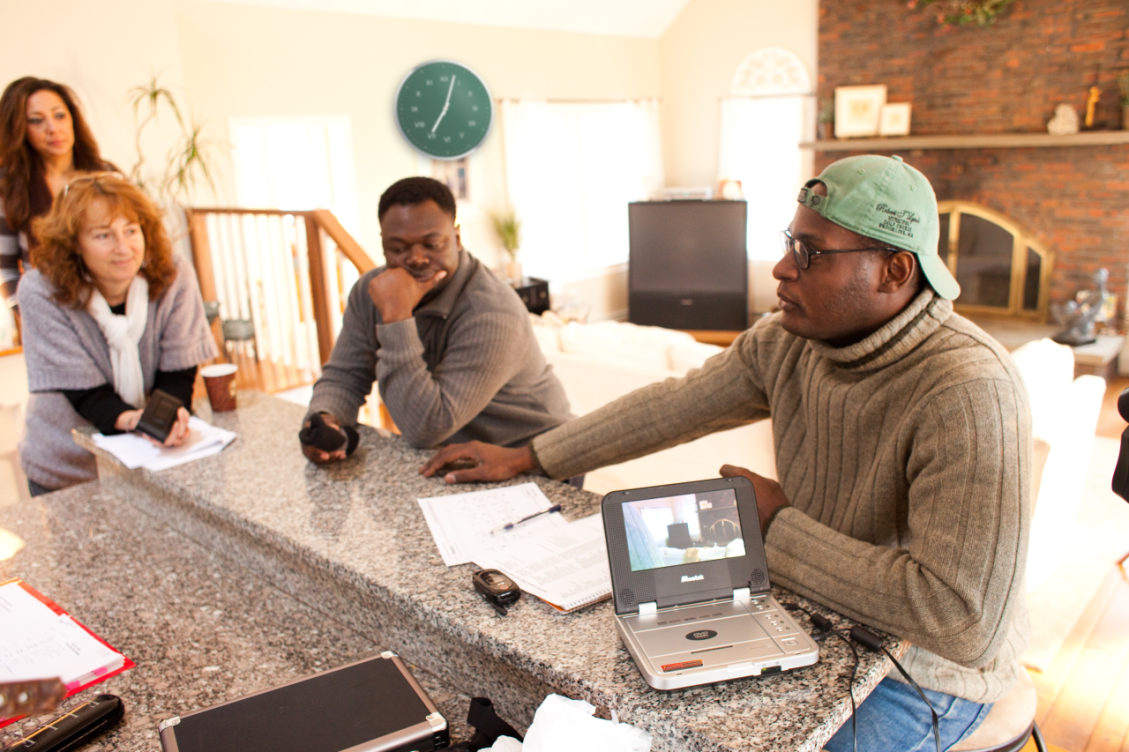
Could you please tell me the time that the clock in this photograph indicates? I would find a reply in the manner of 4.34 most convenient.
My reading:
7.03
